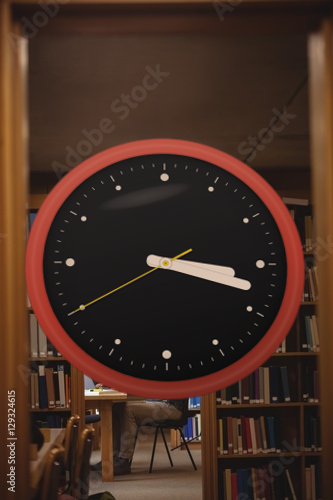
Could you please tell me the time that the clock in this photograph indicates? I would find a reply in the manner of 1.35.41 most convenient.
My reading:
3.17.40
